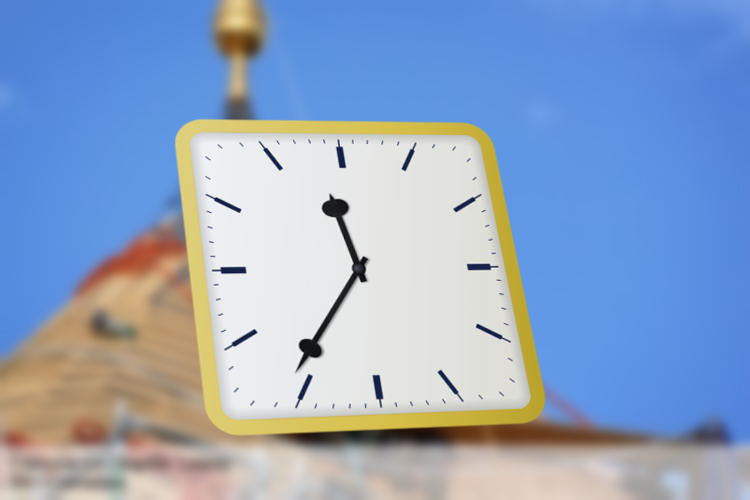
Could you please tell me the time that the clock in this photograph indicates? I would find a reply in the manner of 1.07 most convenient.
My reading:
11.36
